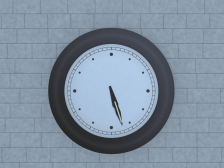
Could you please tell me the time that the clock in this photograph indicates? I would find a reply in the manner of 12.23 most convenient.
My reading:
5.27
